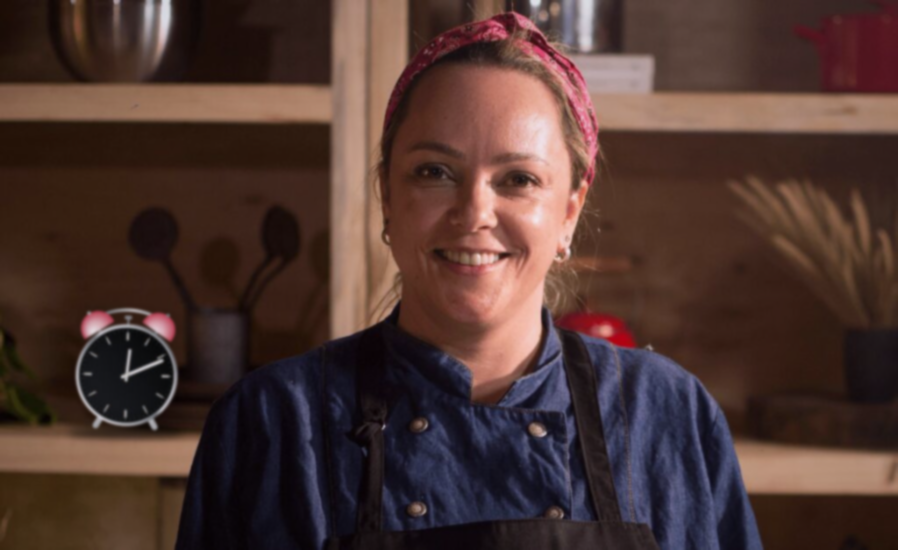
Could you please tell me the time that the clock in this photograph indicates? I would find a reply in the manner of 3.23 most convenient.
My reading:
12.11
